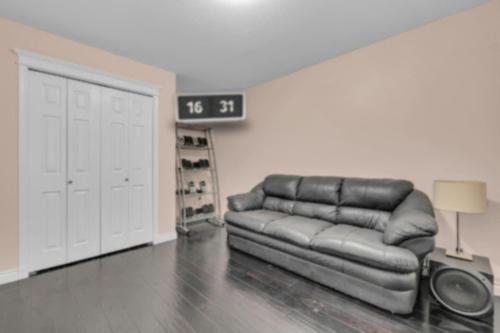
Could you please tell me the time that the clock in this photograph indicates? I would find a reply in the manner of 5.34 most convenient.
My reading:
16.31
